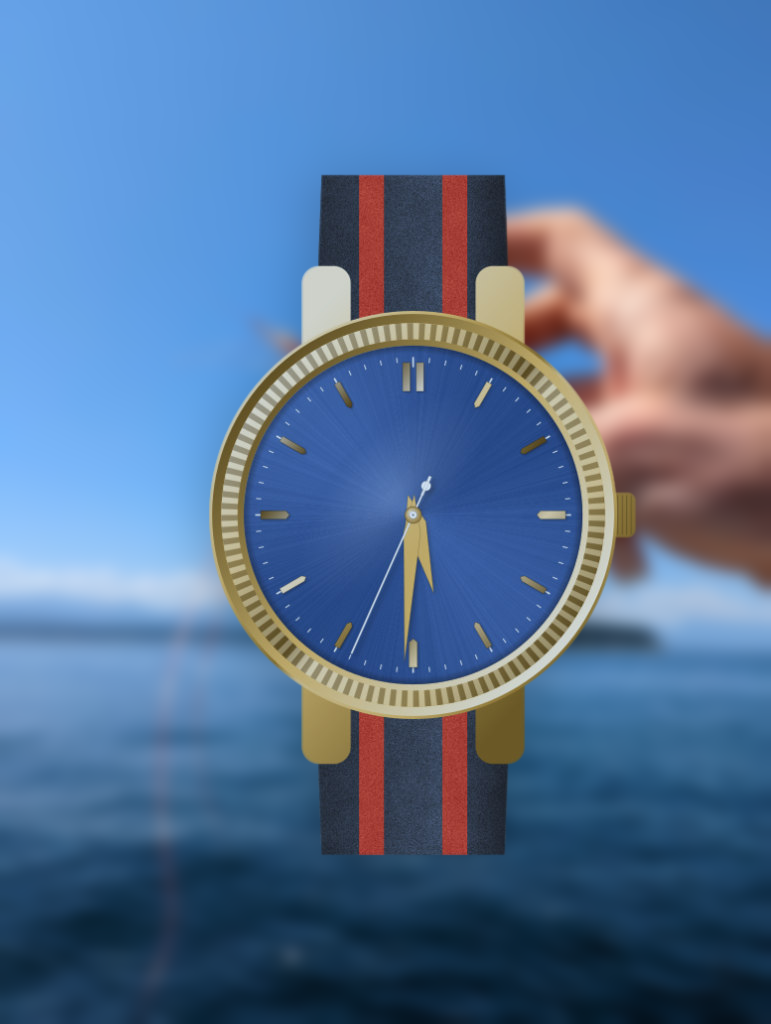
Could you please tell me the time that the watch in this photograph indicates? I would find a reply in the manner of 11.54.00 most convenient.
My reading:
5.30.34
